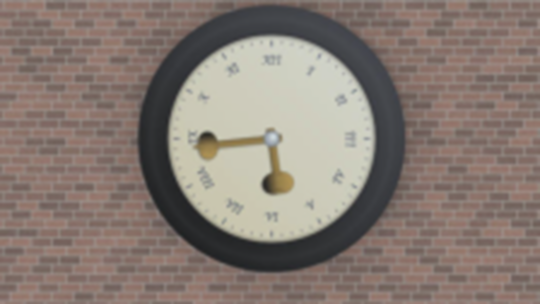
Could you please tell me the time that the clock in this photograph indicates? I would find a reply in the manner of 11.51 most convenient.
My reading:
5.44
